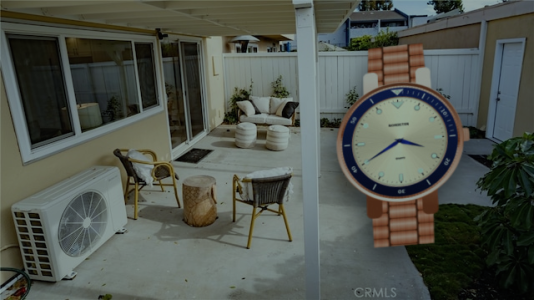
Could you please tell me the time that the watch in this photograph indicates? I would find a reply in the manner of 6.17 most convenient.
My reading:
3.40
